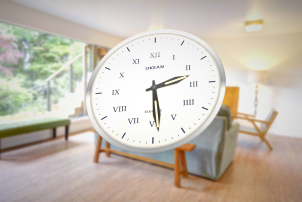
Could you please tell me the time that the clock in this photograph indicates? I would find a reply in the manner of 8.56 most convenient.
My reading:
2.29
